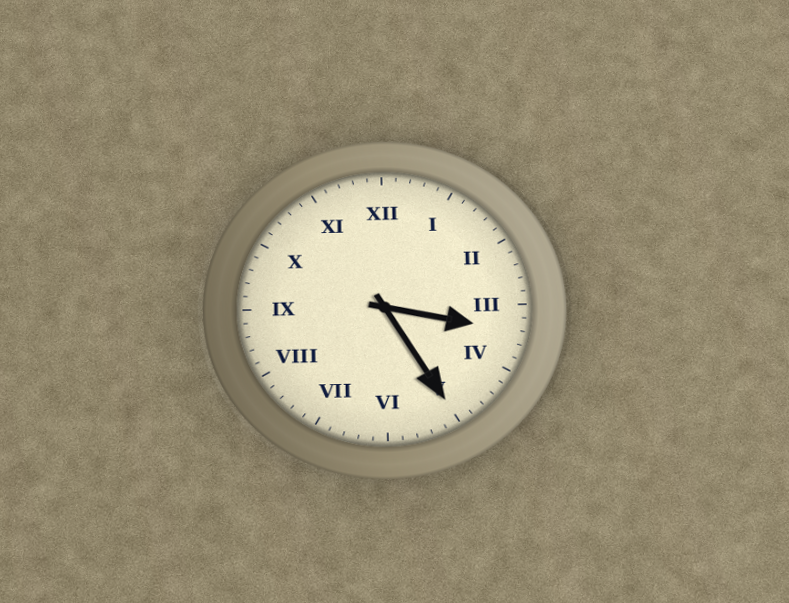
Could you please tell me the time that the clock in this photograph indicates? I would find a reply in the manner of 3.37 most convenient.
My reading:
3.25
